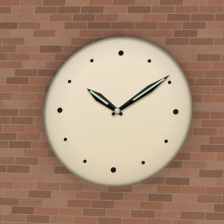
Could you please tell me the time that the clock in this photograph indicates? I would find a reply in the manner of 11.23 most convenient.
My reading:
10.09
